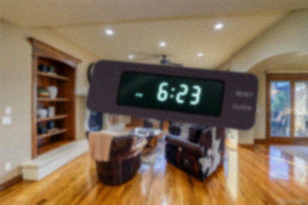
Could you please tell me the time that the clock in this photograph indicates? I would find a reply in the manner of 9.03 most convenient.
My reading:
6.23
